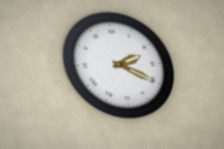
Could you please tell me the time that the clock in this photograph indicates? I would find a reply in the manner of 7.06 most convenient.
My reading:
2.20
